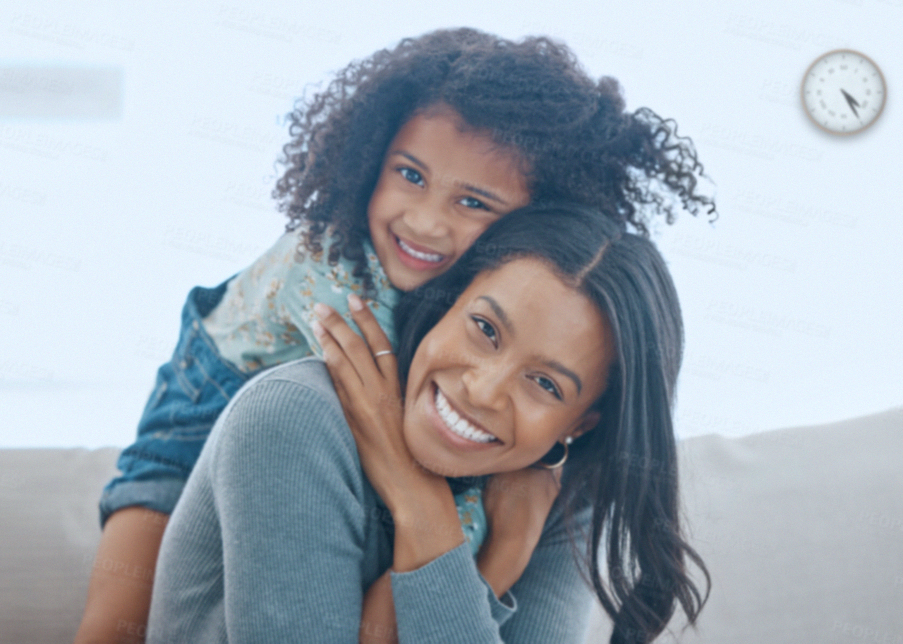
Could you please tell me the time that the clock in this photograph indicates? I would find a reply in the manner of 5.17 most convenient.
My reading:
4.25
